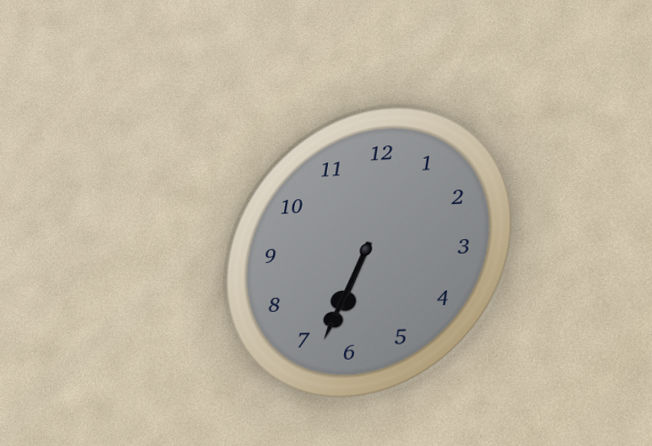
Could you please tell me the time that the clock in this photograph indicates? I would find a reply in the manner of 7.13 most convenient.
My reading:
6.33
